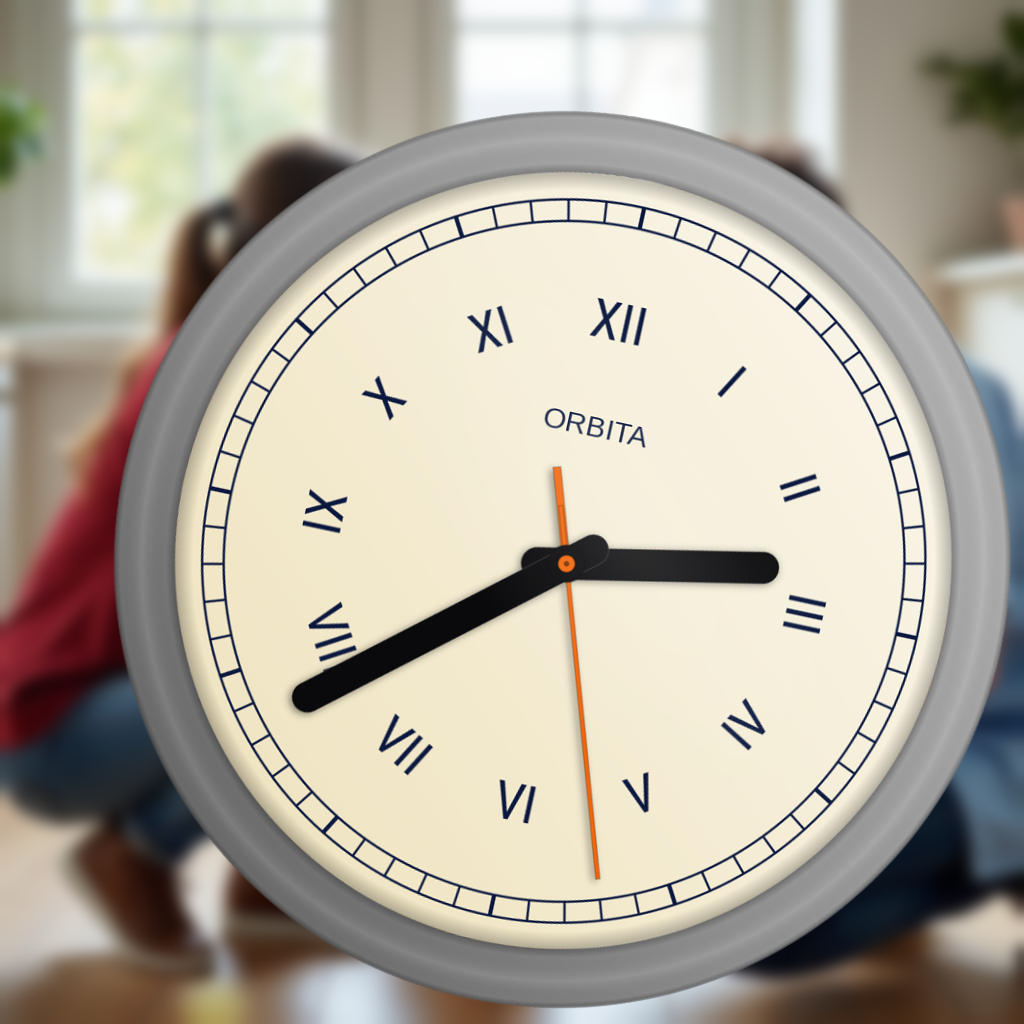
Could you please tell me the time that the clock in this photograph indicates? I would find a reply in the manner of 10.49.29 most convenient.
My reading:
2.38.27
